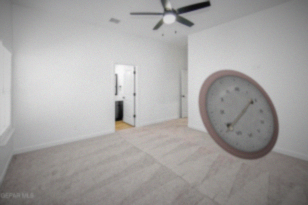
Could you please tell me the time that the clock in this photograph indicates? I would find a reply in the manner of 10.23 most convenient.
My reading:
1.39
